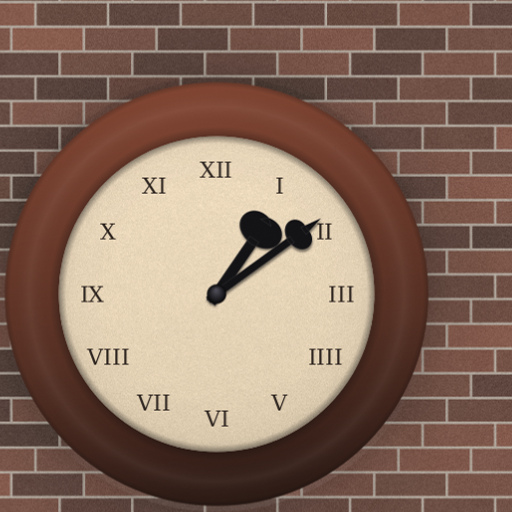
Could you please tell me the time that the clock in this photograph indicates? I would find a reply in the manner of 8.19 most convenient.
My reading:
1.09
